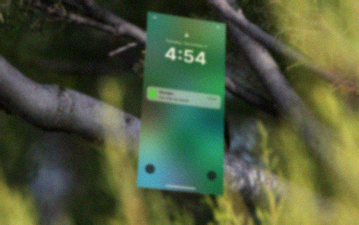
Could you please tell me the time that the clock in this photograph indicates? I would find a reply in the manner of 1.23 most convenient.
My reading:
4.54
